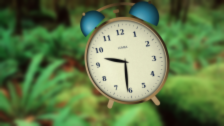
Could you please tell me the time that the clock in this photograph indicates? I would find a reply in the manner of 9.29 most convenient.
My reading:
9.31
